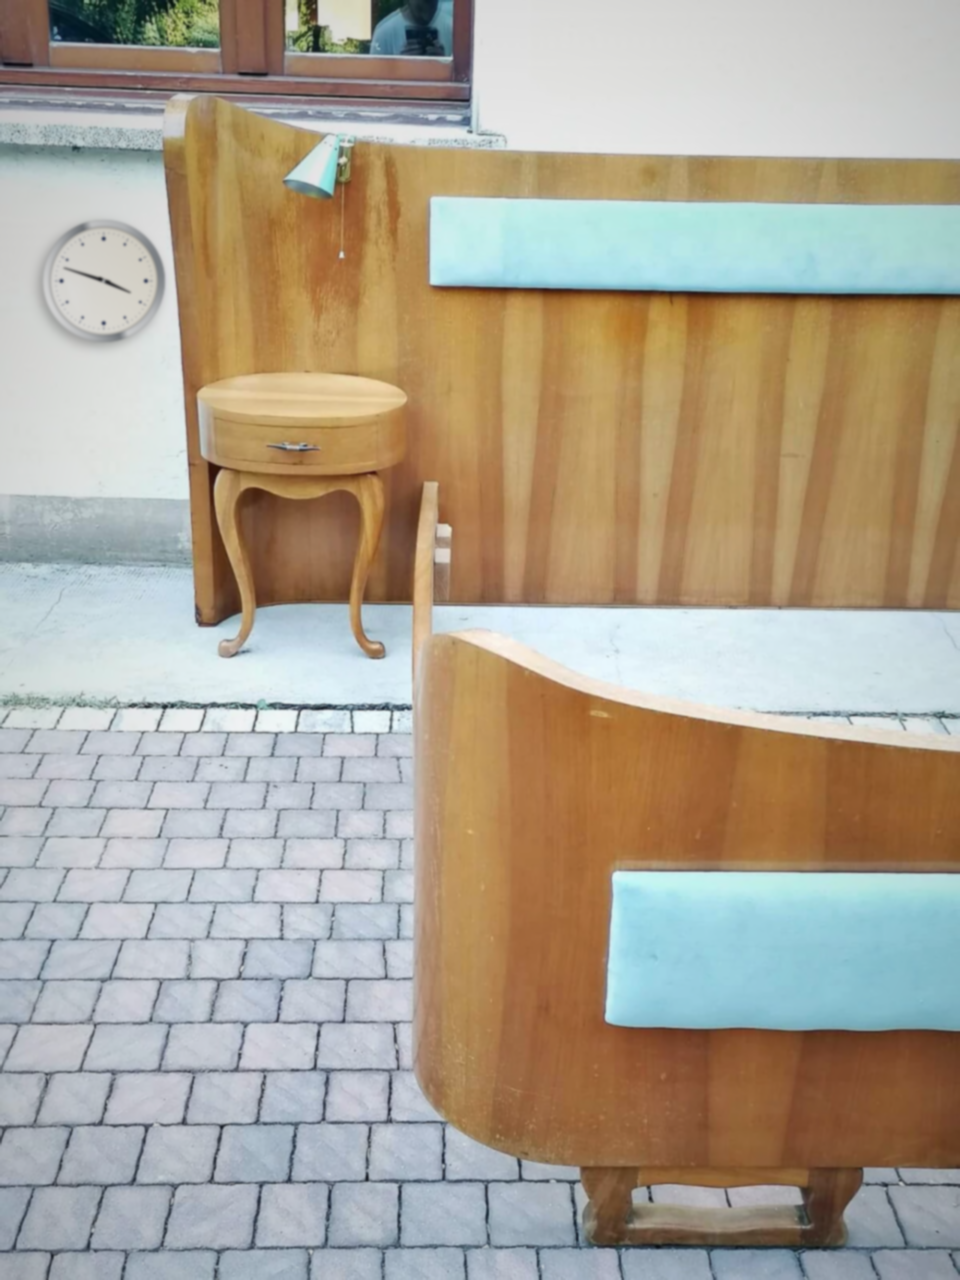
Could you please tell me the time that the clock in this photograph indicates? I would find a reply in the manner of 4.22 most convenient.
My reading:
3.48
